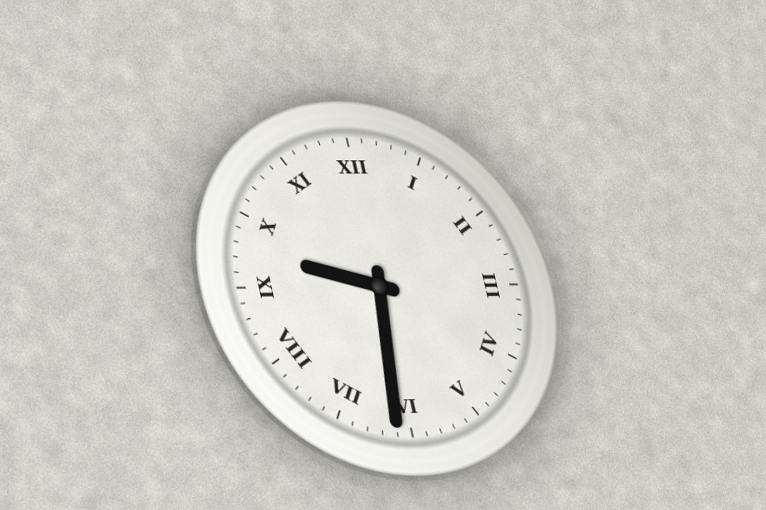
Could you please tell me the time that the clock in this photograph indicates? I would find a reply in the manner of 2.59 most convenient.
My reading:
9.31
